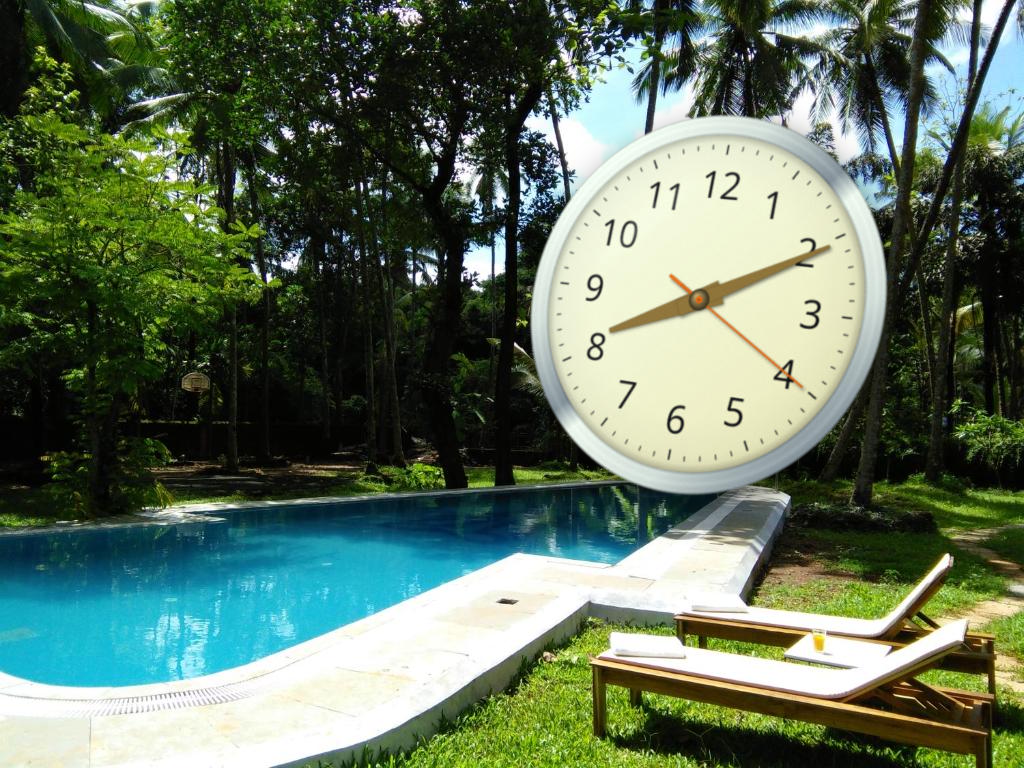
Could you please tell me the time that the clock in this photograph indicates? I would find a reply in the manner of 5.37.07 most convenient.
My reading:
8.10.20
